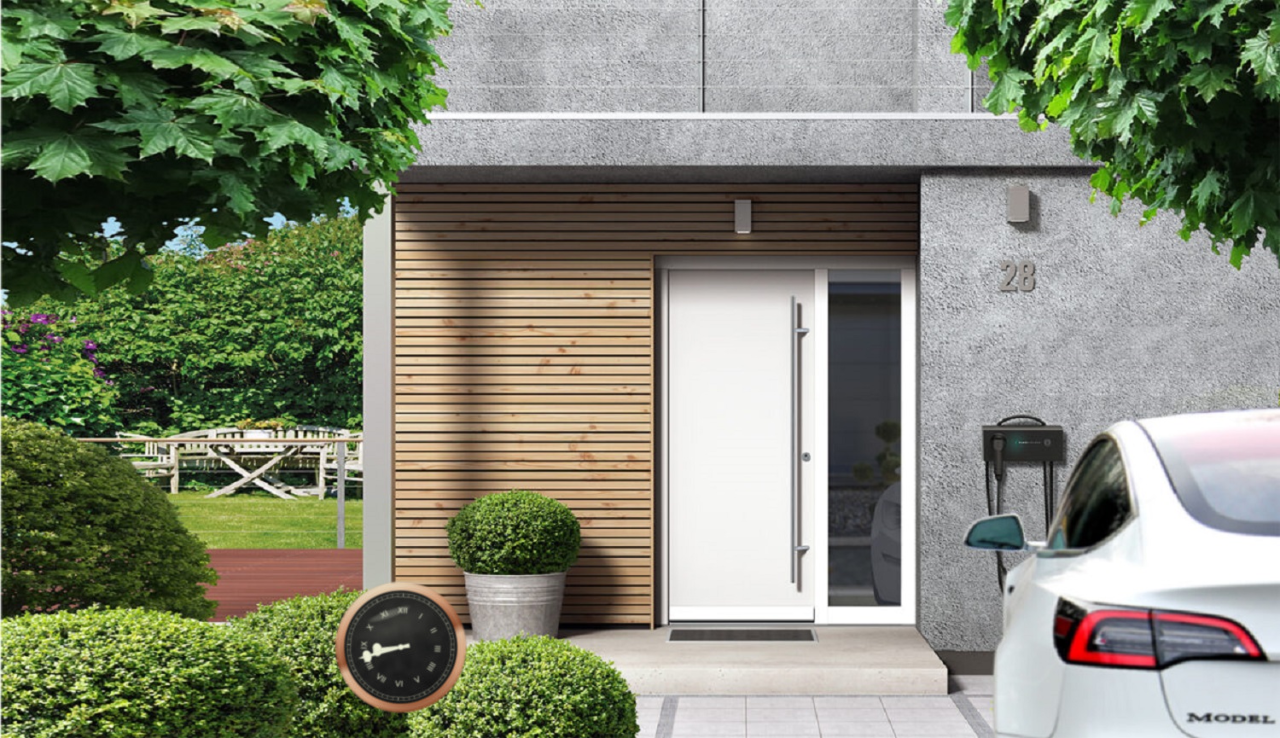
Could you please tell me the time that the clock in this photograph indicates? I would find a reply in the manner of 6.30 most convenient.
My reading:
8.42
